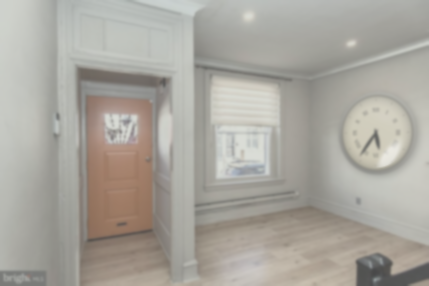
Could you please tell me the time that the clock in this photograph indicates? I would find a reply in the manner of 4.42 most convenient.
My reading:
5.36
